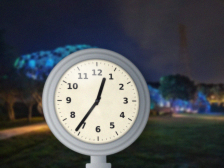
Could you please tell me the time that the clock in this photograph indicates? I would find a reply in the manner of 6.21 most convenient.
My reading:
12.36
